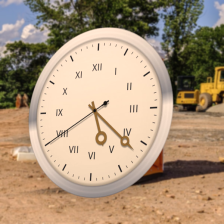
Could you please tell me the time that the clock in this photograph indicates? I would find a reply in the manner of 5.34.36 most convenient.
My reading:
5.21.40
